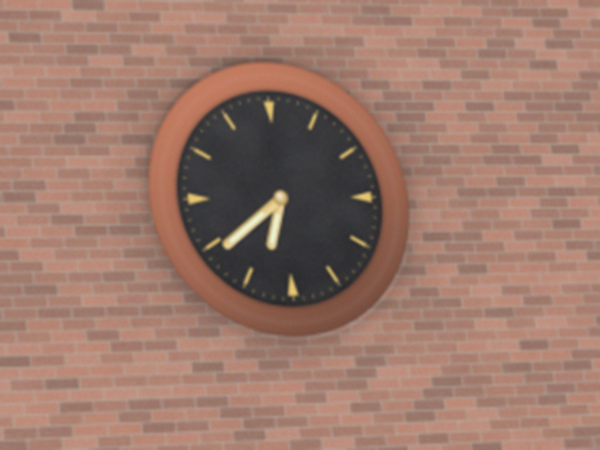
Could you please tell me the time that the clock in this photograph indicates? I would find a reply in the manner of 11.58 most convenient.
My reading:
6.39
